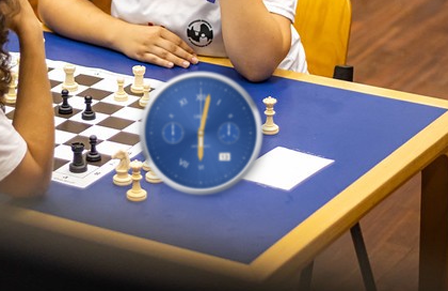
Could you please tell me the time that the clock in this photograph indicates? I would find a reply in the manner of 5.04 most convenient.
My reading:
6.02
